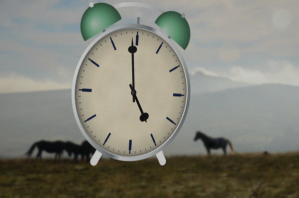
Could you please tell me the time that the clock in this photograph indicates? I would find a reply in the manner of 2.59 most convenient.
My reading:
4.59
